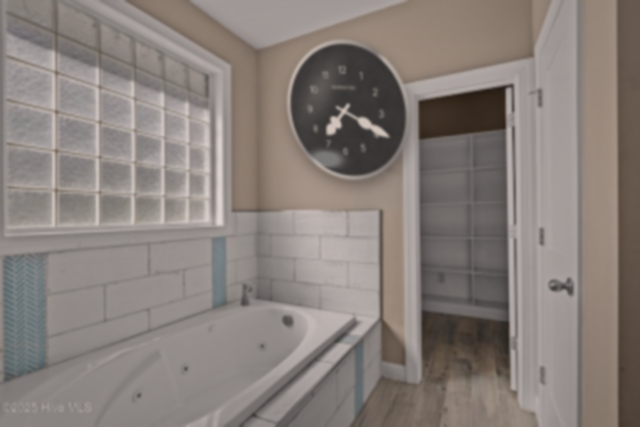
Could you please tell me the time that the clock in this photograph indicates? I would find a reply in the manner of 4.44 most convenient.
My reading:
7.19
